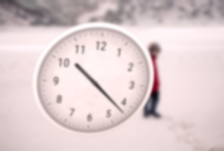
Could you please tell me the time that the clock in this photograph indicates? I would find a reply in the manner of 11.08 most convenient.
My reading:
10.22
